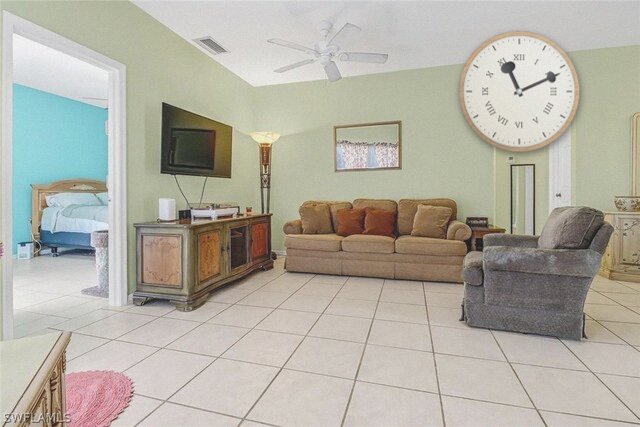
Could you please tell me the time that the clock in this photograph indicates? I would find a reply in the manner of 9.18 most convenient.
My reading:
11.11
